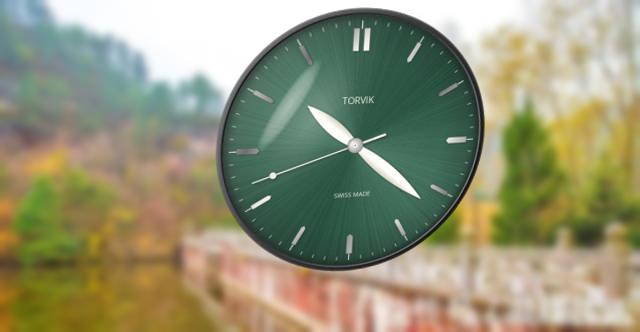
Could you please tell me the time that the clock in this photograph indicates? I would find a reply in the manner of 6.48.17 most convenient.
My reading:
10.21.42
